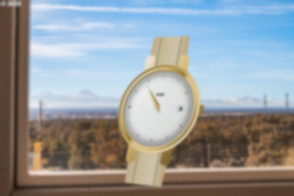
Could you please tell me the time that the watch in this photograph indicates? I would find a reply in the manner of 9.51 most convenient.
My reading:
10.54
